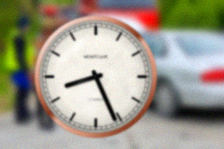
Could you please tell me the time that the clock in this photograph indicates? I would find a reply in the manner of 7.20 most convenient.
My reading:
8.26
